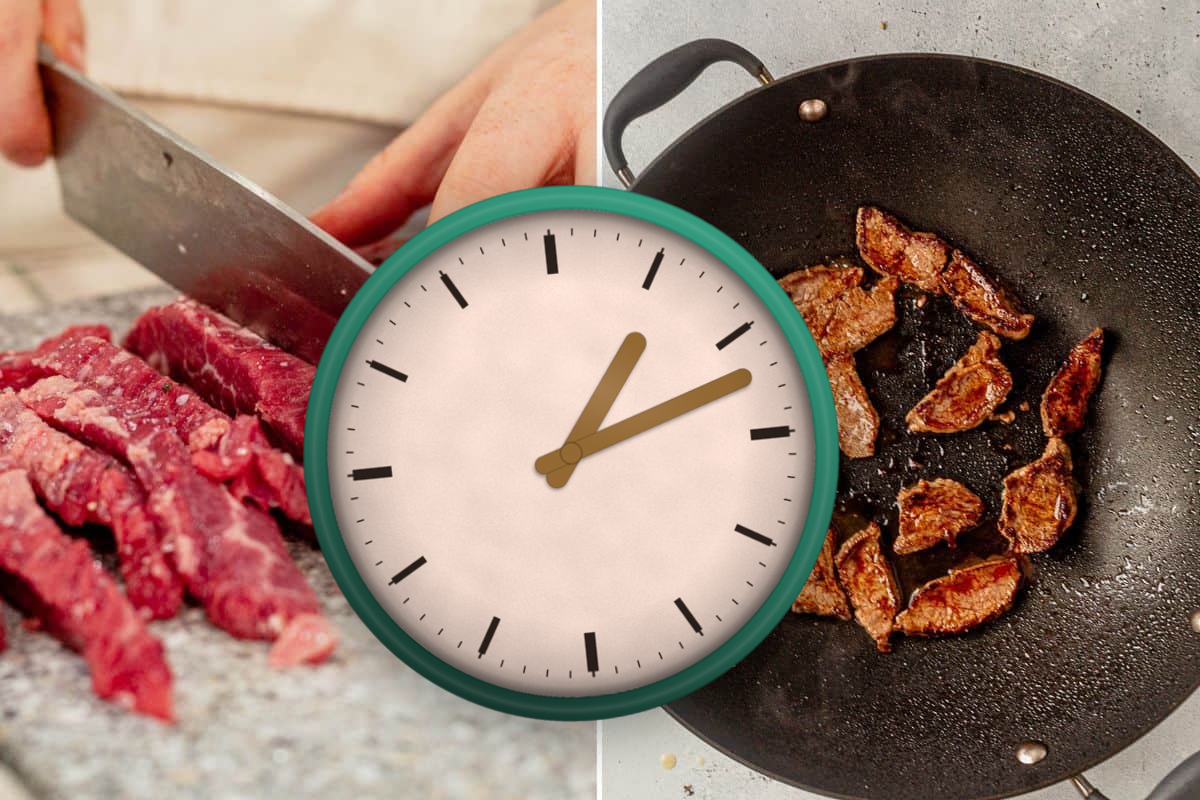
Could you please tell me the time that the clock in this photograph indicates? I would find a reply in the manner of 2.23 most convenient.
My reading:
1.12
